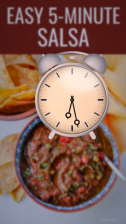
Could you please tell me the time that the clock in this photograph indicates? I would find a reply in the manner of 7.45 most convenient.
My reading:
6.28
